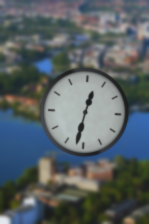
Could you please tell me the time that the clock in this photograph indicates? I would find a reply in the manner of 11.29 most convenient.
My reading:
12.32
